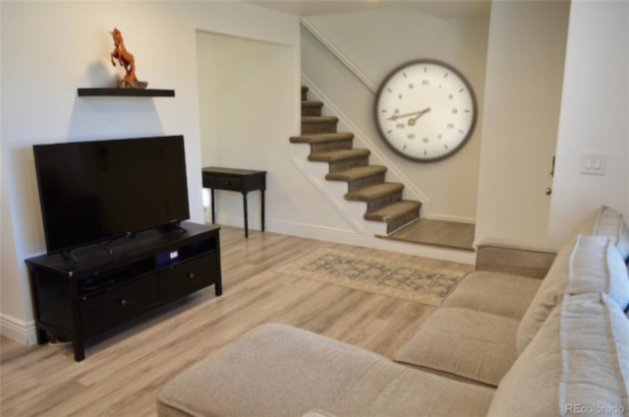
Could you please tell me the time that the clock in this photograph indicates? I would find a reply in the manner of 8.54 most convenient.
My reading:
7.43
